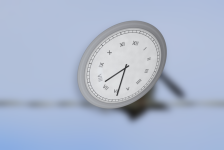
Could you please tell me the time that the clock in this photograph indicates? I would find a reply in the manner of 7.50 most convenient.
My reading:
7.29
